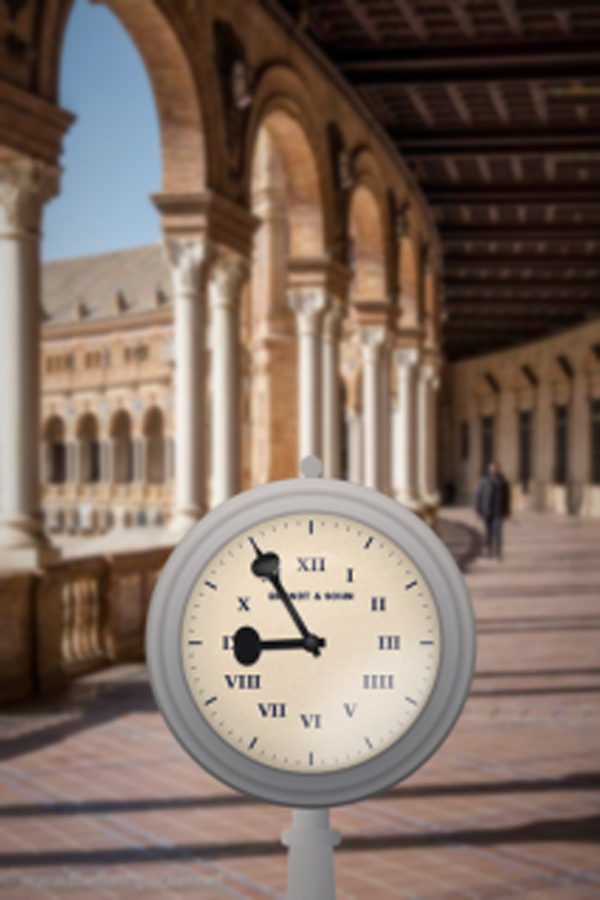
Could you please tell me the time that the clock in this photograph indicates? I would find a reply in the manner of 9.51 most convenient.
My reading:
8.55
